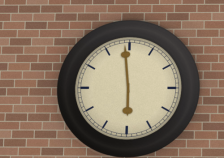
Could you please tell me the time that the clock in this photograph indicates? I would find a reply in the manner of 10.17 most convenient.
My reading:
5.59
